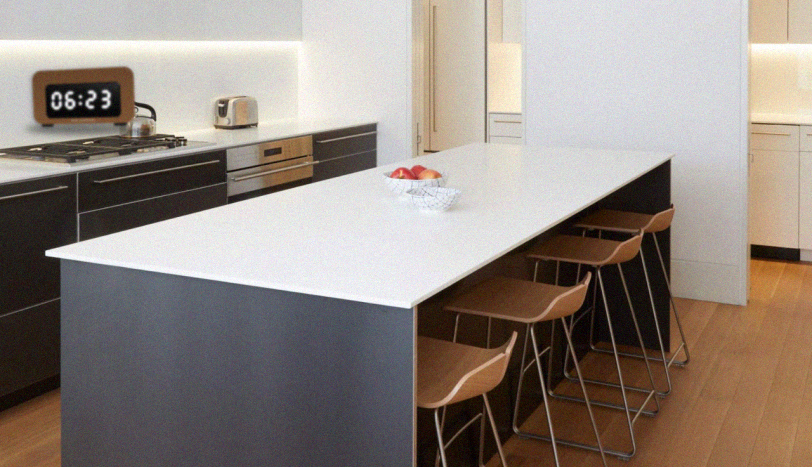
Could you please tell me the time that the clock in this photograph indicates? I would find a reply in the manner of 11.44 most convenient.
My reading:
6.23
